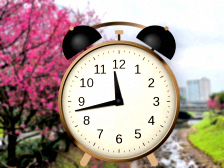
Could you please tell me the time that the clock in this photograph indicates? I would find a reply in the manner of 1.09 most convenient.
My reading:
11.43
